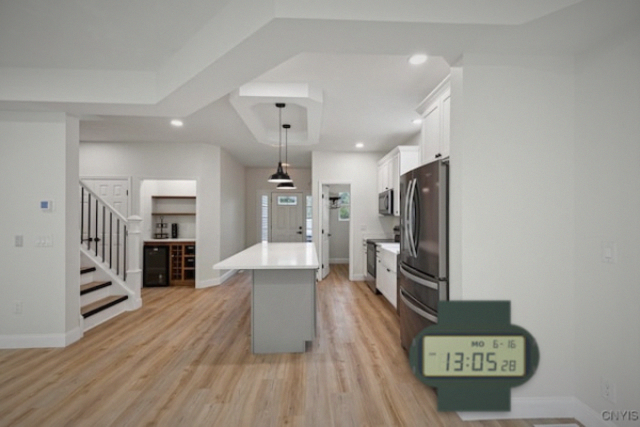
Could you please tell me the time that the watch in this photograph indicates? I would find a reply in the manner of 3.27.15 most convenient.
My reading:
13.05.28
